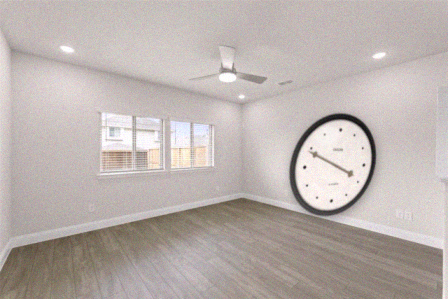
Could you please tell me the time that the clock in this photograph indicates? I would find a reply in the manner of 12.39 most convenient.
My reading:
3.49
